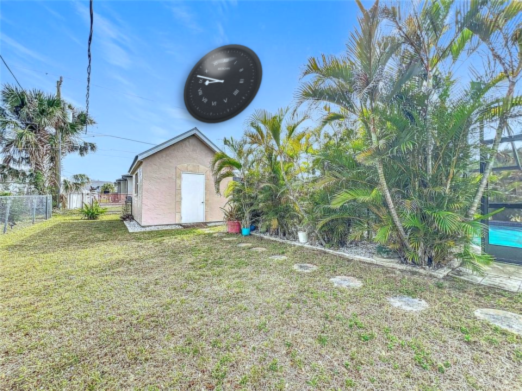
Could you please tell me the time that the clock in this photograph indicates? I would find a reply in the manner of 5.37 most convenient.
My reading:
8.47
